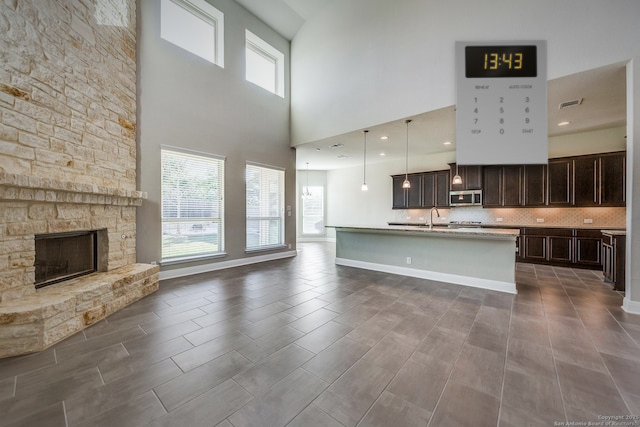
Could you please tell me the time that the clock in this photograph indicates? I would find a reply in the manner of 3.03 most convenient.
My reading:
13.43
